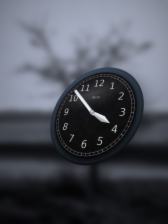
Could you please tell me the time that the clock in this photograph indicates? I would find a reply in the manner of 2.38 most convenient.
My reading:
3.52
